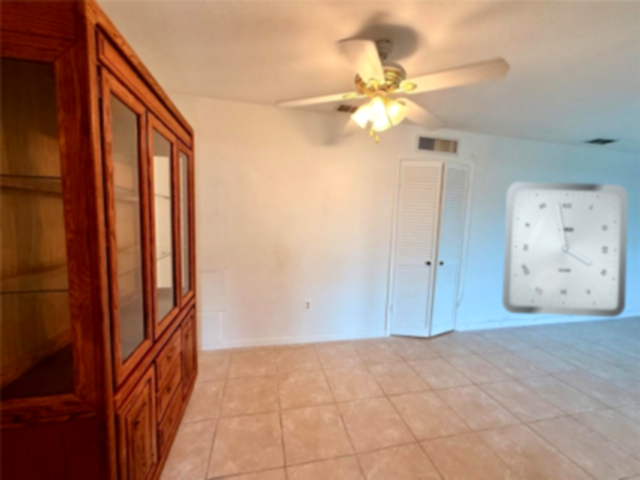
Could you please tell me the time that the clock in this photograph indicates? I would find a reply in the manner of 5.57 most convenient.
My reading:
3.58
